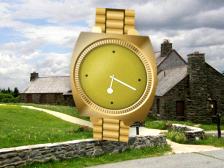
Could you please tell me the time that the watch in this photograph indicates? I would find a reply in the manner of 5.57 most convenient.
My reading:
6.19
